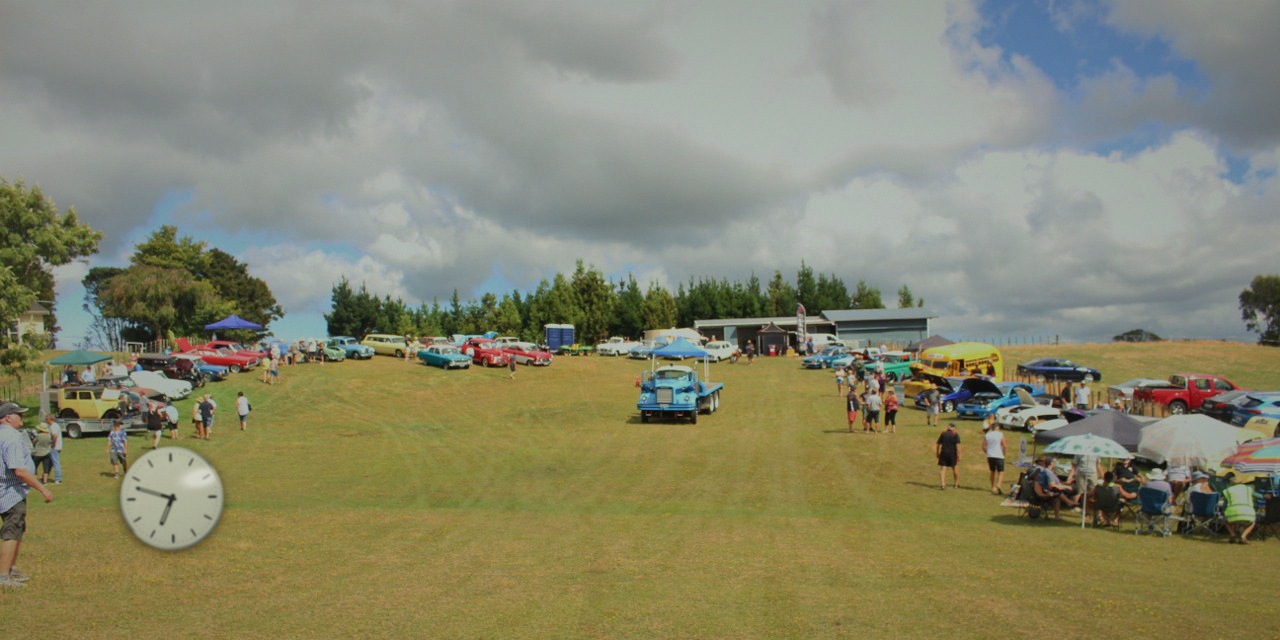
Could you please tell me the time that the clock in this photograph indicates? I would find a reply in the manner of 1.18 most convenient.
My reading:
6.48
